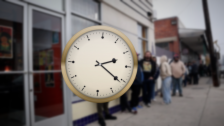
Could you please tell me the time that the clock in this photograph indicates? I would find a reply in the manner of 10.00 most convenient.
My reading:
2.21
